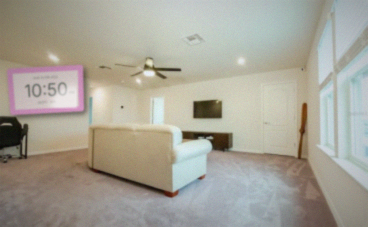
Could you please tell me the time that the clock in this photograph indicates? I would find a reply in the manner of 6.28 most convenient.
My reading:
10.50
